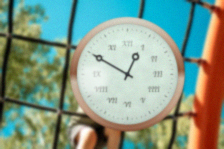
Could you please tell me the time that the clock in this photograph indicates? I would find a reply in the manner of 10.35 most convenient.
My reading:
12.50
